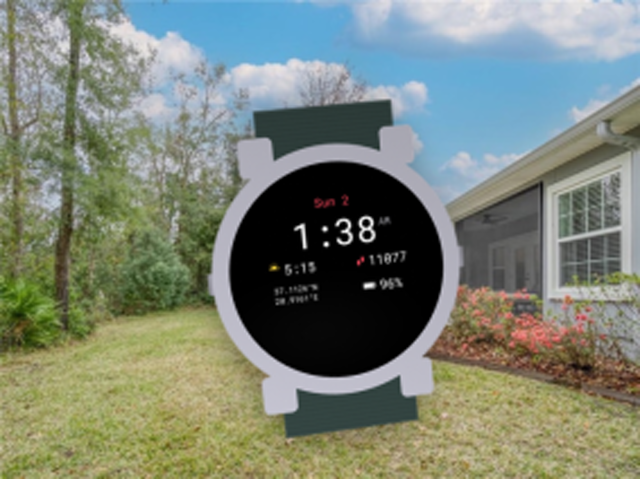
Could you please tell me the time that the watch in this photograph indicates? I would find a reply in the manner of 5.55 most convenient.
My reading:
1.38
